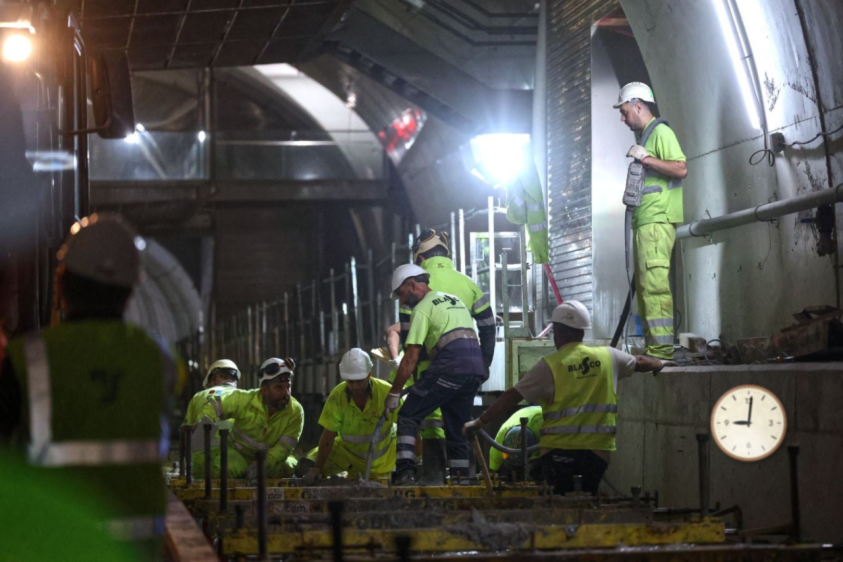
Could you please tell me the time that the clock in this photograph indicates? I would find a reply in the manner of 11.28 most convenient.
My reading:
9.01
